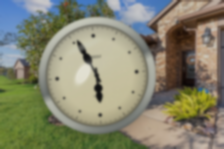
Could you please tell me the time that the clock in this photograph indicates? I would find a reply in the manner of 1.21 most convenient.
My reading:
5.56
